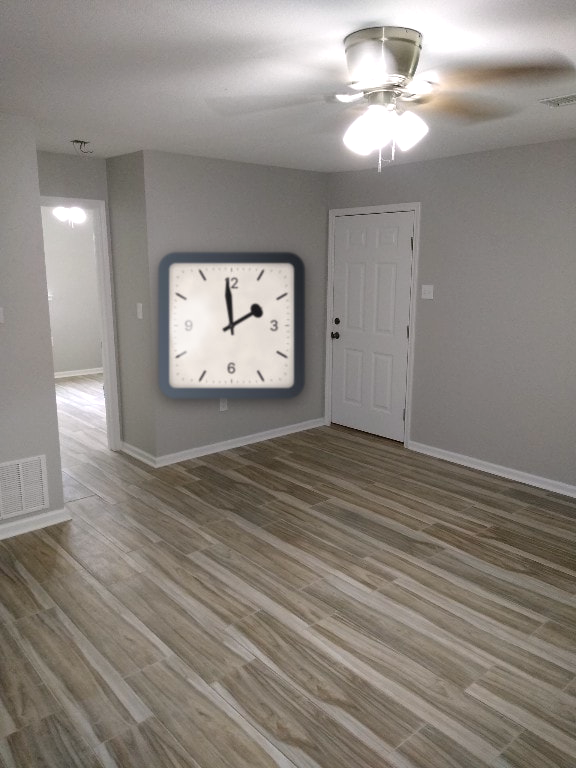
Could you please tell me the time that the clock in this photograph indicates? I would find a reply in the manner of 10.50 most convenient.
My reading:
1.59
